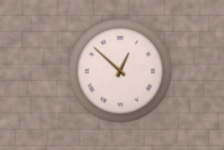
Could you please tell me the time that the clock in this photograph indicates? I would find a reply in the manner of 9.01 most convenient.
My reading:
12.52
